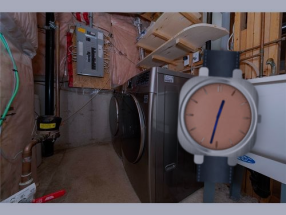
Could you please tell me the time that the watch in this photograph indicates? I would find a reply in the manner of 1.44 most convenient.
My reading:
12.32
